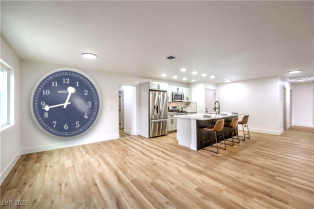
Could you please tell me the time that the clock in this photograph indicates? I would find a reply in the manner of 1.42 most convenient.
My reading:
12.43
